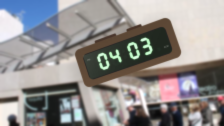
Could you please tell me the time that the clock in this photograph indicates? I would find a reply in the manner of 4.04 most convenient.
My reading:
4.03
